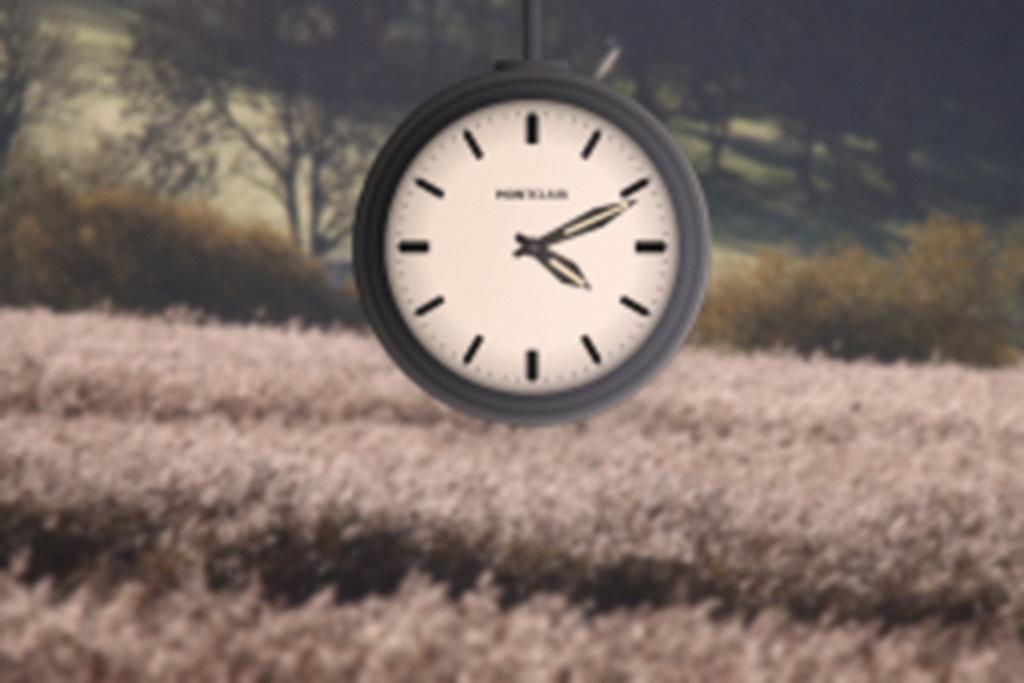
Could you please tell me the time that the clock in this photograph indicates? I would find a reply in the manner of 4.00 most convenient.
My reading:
4.11
